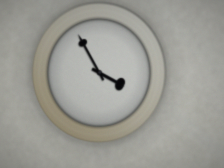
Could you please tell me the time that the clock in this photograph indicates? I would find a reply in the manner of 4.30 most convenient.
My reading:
3.55
